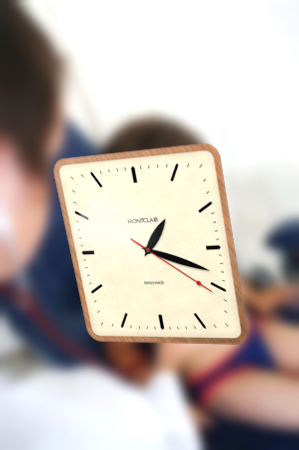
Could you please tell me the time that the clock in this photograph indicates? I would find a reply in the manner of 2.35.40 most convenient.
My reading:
1.18.21
